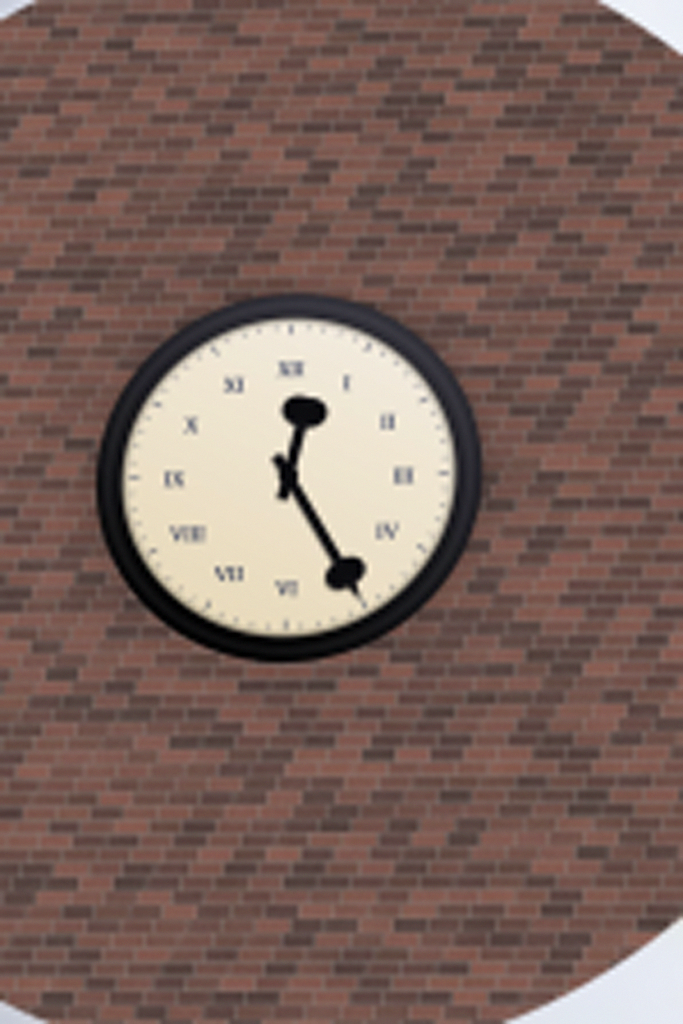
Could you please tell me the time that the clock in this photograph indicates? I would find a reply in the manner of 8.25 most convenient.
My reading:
12.25
